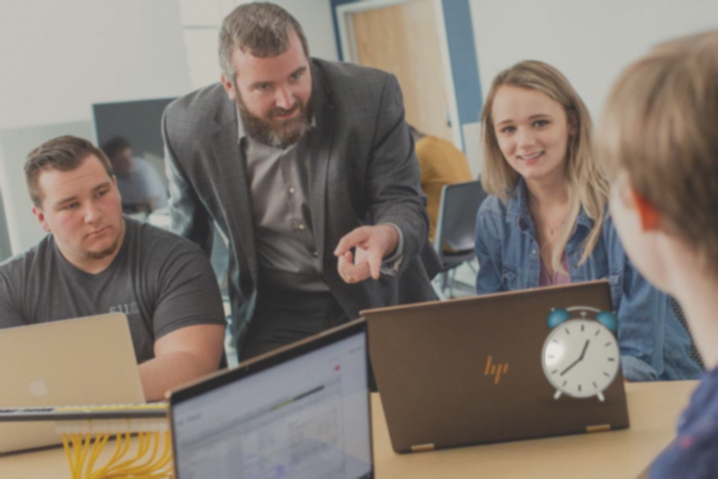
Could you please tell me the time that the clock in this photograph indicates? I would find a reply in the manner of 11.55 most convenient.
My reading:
12.38
